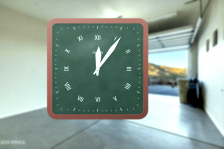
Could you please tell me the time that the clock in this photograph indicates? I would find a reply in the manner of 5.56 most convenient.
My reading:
12.06
